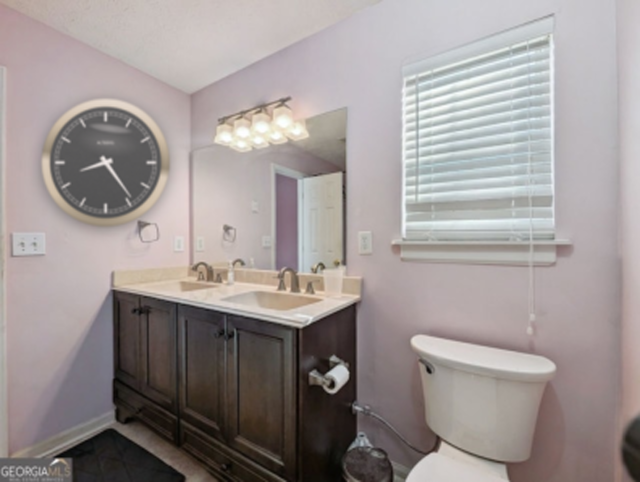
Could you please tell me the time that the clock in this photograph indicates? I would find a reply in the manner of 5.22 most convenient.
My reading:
8.24
